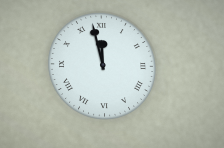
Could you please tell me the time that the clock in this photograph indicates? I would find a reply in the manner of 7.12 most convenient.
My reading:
11.58
